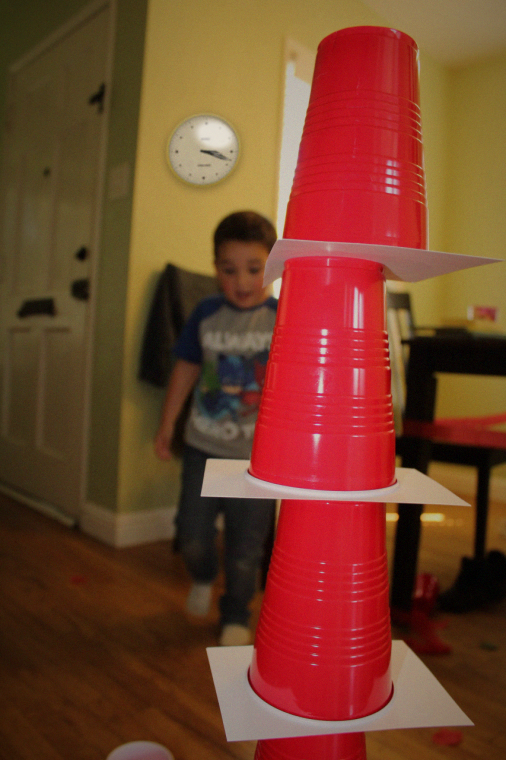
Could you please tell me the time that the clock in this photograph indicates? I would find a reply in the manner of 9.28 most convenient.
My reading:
3.18
